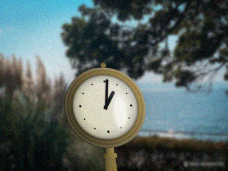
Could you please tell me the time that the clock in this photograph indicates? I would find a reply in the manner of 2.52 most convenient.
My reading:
1.01
